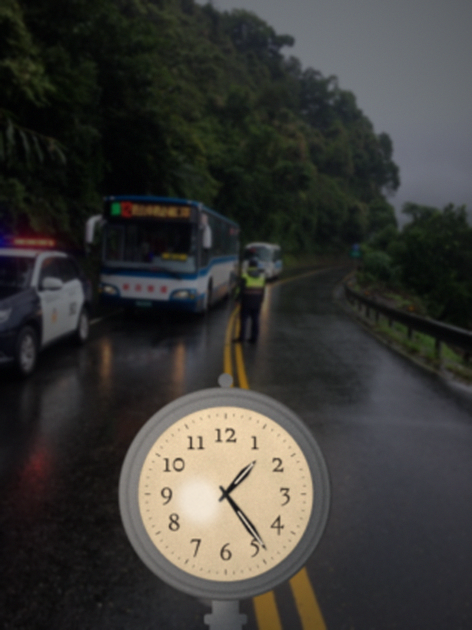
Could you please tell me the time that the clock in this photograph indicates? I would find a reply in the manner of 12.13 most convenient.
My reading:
1.24
